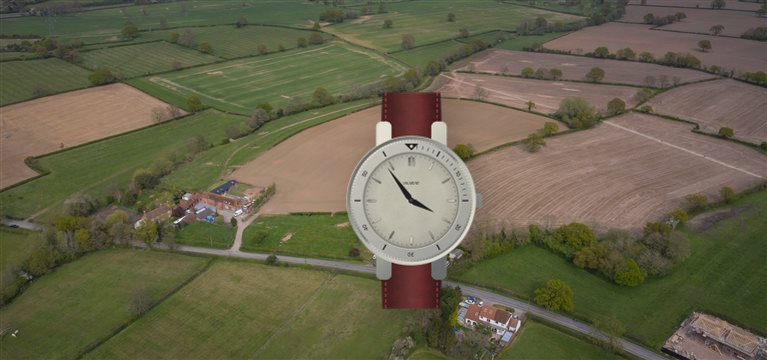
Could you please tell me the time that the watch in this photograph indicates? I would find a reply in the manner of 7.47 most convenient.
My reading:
3.54
